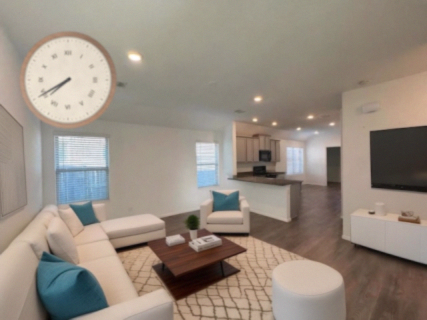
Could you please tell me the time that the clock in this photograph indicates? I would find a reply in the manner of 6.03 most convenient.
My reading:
7.40
